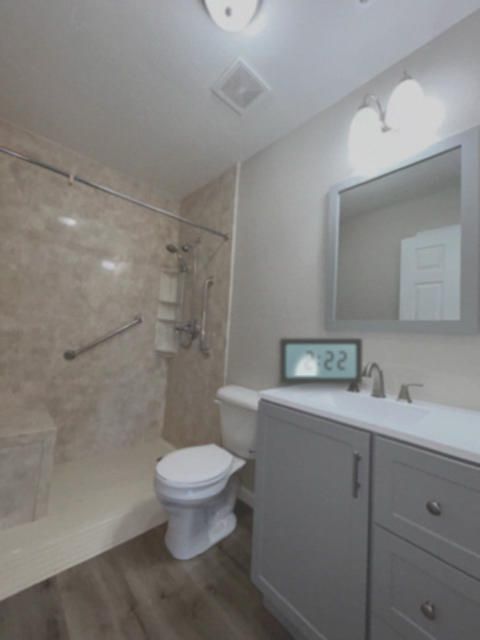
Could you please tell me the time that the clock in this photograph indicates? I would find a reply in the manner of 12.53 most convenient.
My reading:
2.22
